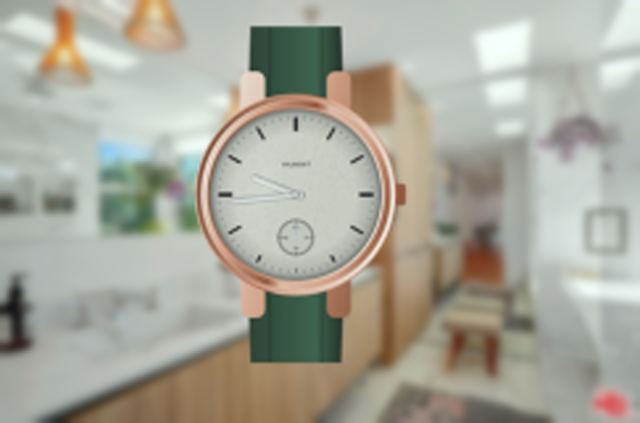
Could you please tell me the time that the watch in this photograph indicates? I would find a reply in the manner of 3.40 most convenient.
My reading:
9.44
